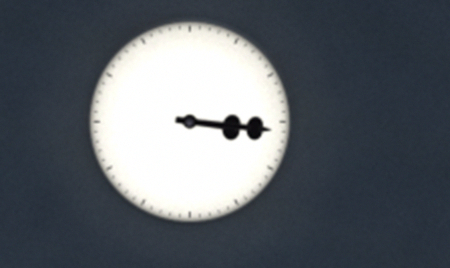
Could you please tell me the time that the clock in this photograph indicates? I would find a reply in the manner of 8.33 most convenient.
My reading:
3.16
